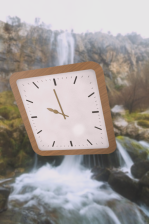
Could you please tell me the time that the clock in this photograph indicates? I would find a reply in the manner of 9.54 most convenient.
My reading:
9.59
